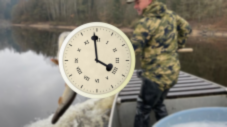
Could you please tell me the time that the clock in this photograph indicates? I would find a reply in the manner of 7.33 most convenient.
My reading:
3.59
